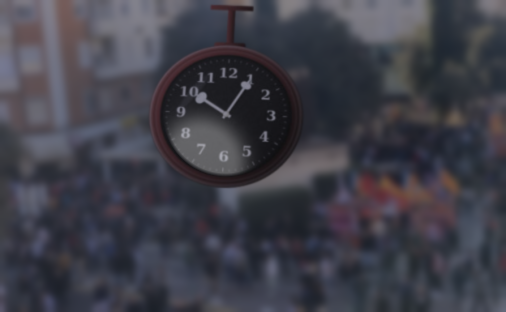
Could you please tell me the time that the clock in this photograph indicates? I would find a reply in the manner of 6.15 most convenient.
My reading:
10.05
